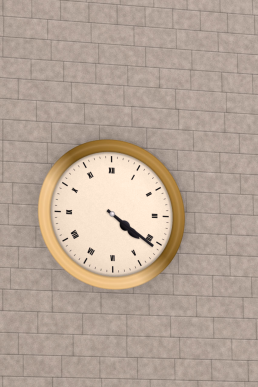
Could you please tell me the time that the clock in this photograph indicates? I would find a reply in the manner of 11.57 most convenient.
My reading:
4.21
